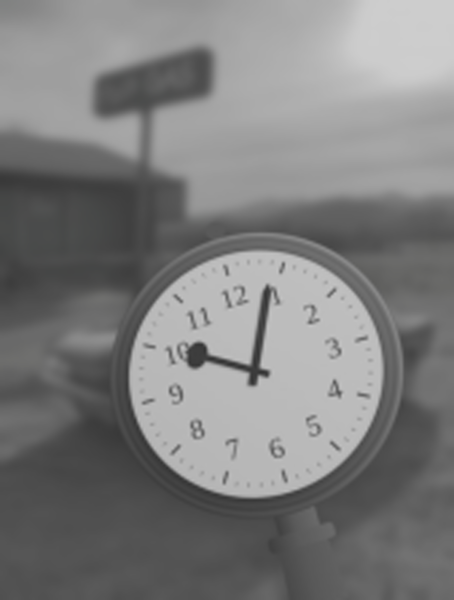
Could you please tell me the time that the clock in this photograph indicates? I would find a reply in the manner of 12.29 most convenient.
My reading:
10.04
